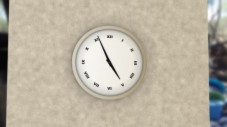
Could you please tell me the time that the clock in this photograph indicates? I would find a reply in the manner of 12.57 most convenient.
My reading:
4.56
